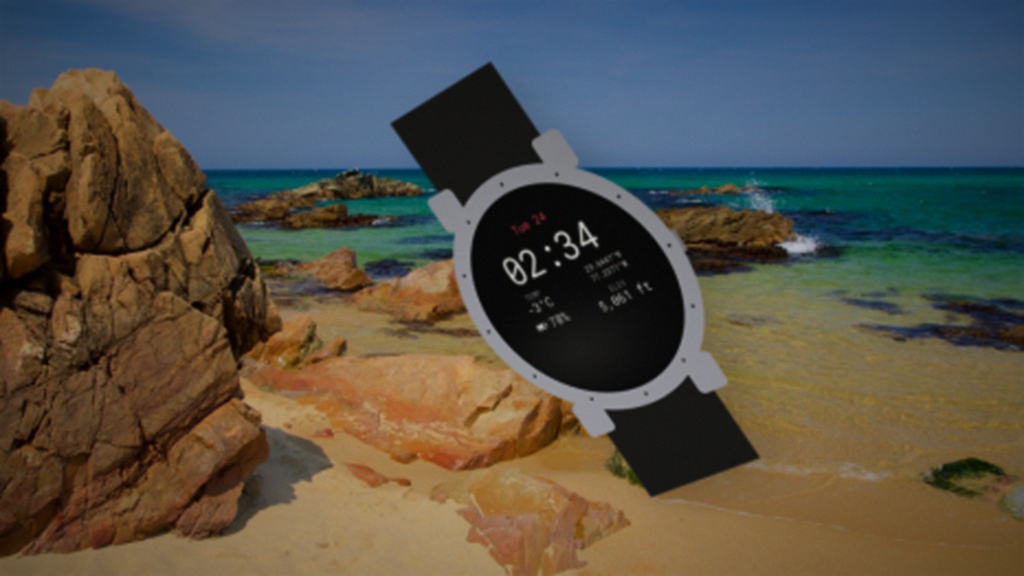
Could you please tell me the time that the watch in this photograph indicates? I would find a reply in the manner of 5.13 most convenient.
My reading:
2.34
